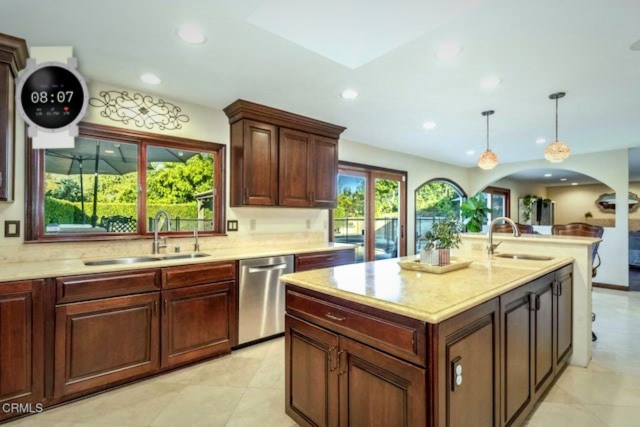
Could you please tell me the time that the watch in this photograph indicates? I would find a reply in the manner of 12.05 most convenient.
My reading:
8.07
